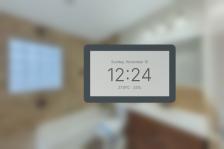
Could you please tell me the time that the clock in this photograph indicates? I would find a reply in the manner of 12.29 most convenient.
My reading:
12.24
